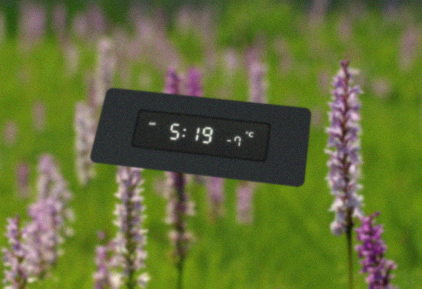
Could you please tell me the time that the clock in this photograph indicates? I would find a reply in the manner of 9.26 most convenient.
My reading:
5.19
